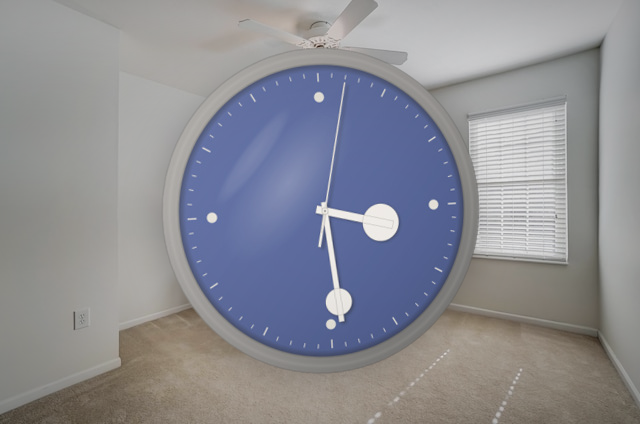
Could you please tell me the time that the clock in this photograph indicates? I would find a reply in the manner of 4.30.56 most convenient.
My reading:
3.29.02
